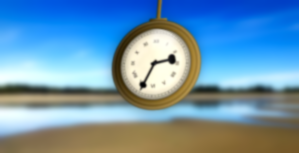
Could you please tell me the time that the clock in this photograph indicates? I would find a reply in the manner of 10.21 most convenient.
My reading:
2.34
